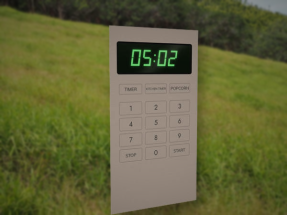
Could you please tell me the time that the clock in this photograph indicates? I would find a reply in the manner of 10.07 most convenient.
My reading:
5.02
